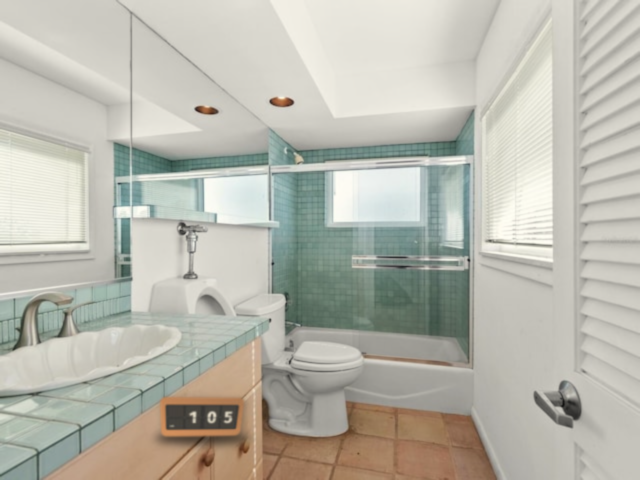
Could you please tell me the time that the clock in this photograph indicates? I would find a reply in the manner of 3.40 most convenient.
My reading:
1.05
